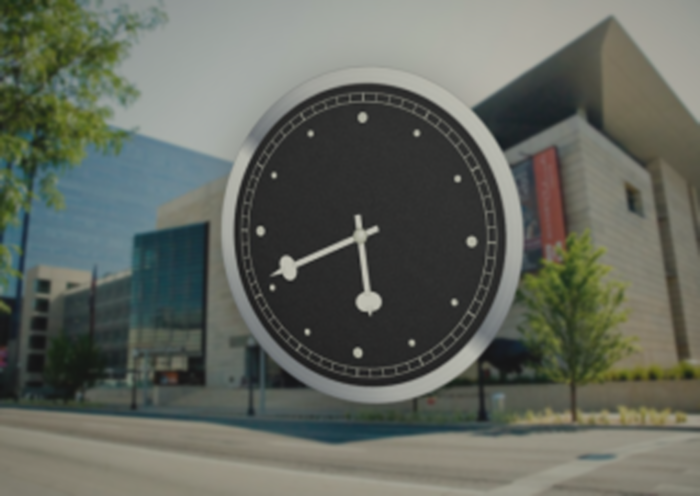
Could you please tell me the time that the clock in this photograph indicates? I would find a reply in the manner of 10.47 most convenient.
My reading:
5.41
